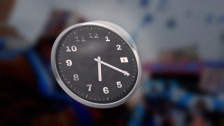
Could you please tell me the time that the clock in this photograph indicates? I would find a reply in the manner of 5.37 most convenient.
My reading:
6.20
